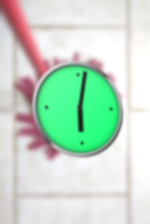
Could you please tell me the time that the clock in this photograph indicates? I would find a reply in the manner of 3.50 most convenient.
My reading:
6.02
